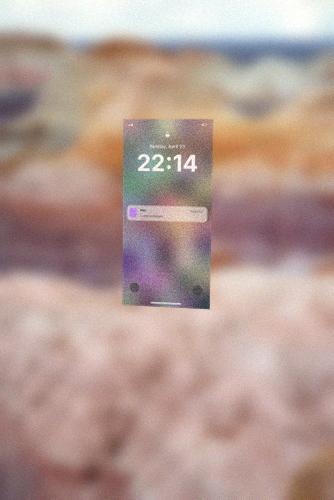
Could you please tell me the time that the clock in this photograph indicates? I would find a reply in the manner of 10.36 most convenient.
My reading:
22.14
